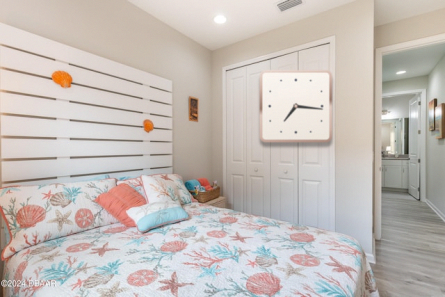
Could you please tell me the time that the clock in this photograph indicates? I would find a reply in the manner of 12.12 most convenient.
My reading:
7.16
